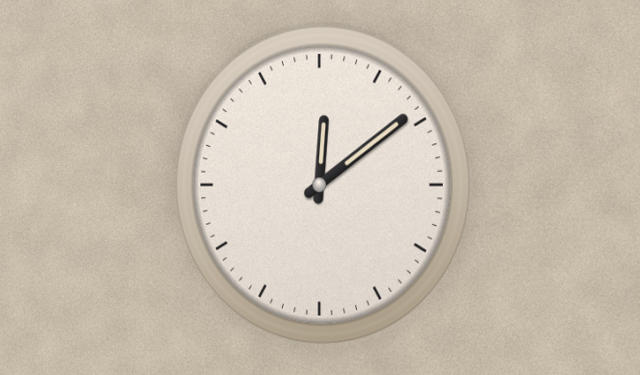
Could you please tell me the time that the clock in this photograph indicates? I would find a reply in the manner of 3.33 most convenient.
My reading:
12.09
